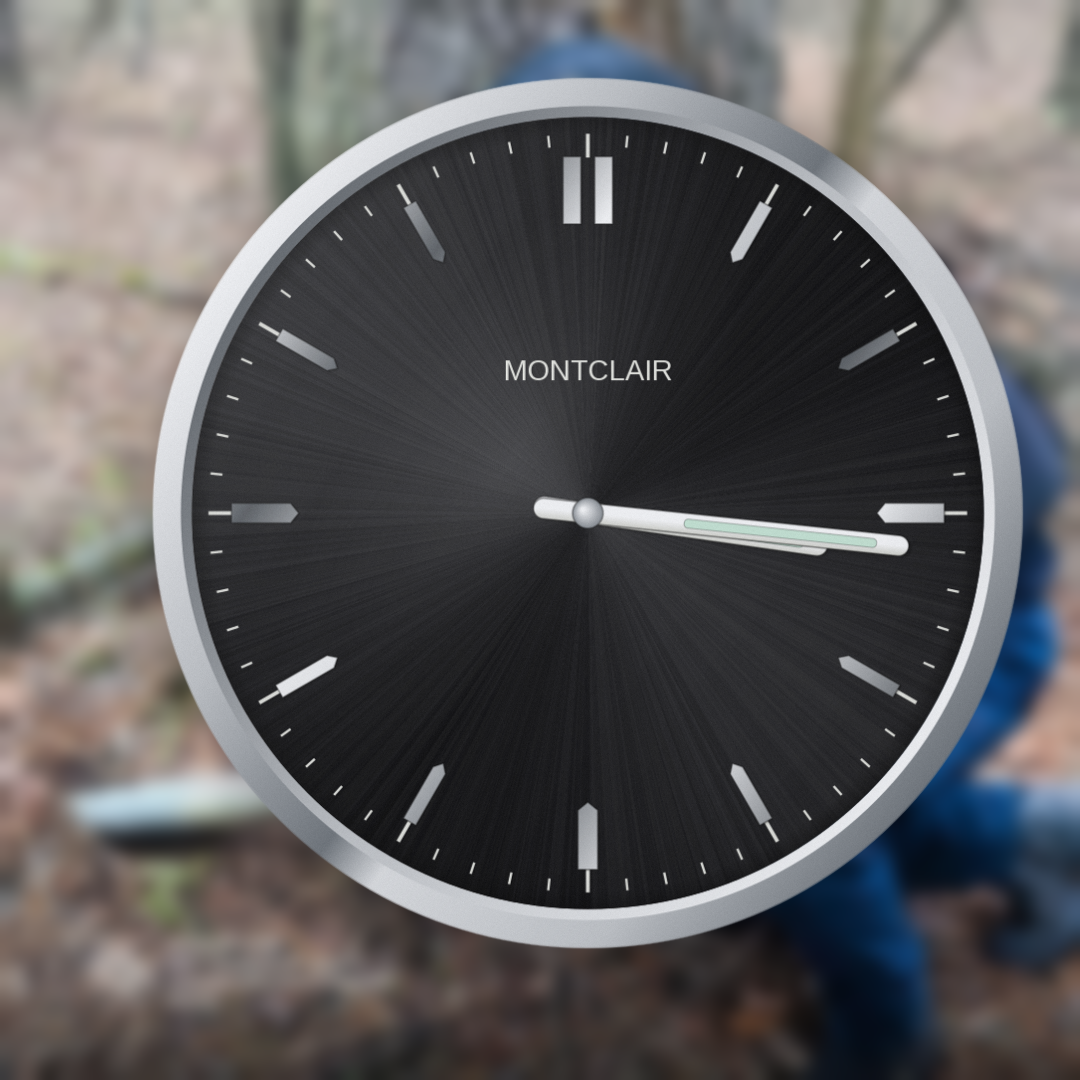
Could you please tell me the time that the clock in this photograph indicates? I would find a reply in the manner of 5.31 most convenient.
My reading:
3.16
